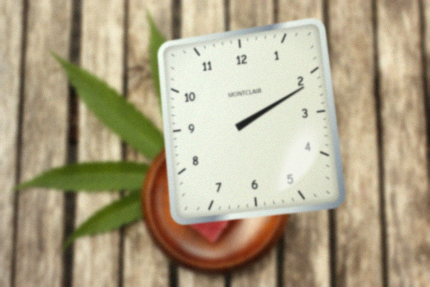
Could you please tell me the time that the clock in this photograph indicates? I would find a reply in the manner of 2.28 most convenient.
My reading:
2.11
